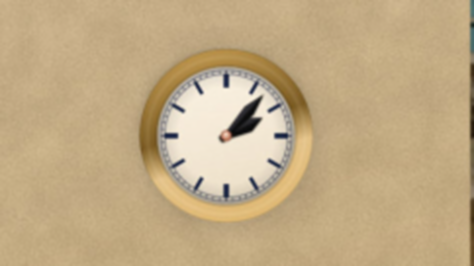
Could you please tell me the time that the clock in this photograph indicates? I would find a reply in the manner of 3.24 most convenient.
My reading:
2.07
